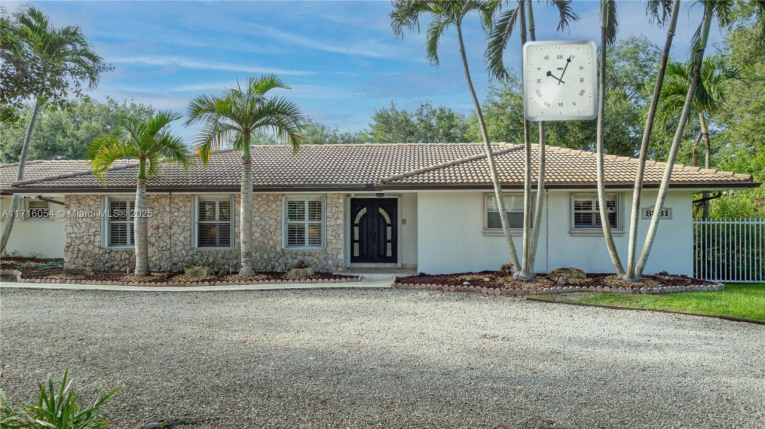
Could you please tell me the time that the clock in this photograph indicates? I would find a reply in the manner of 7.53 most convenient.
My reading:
10.04
